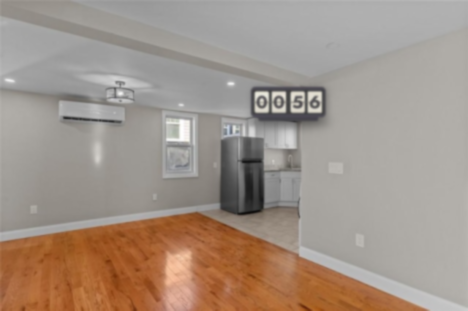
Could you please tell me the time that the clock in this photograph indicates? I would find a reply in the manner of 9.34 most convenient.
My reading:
0.56
